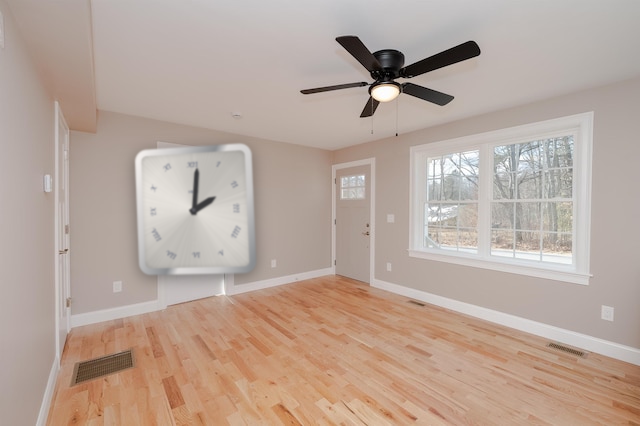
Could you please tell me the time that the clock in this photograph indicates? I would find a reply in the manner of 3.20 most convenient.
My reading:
2.01
